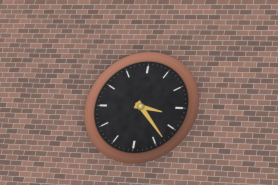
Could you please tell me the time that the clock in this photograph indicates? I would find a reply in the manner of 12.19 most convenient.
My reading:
3.23
